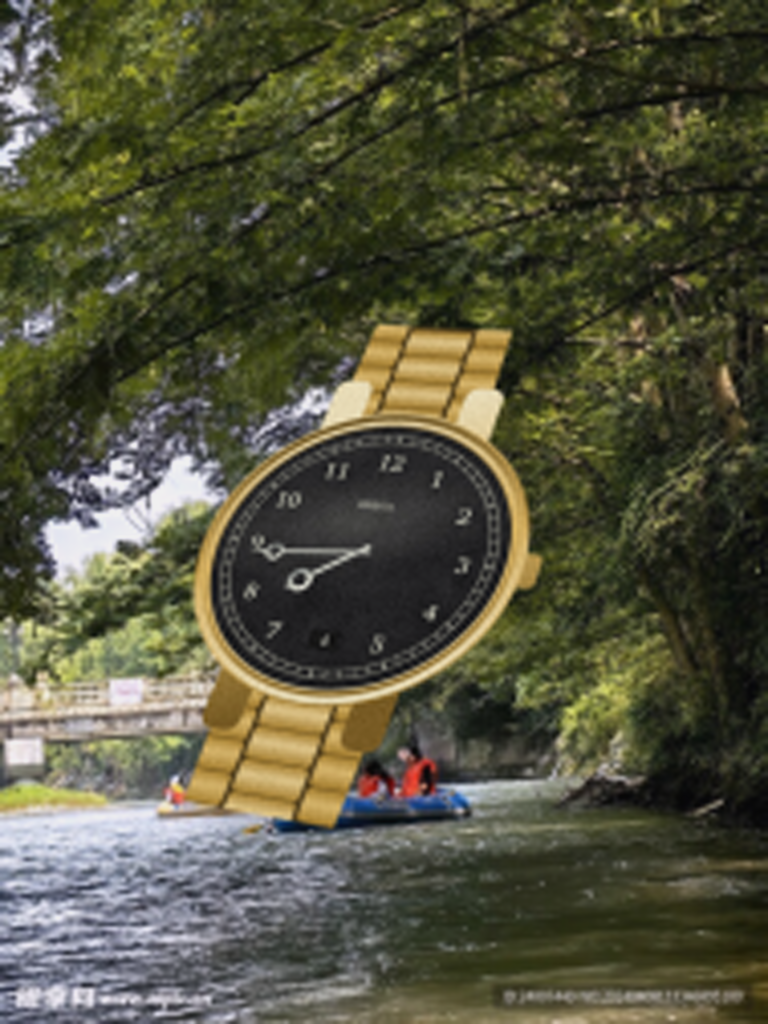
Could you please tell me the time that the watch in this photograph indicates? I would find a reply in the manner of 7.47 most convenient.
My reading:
7.44
